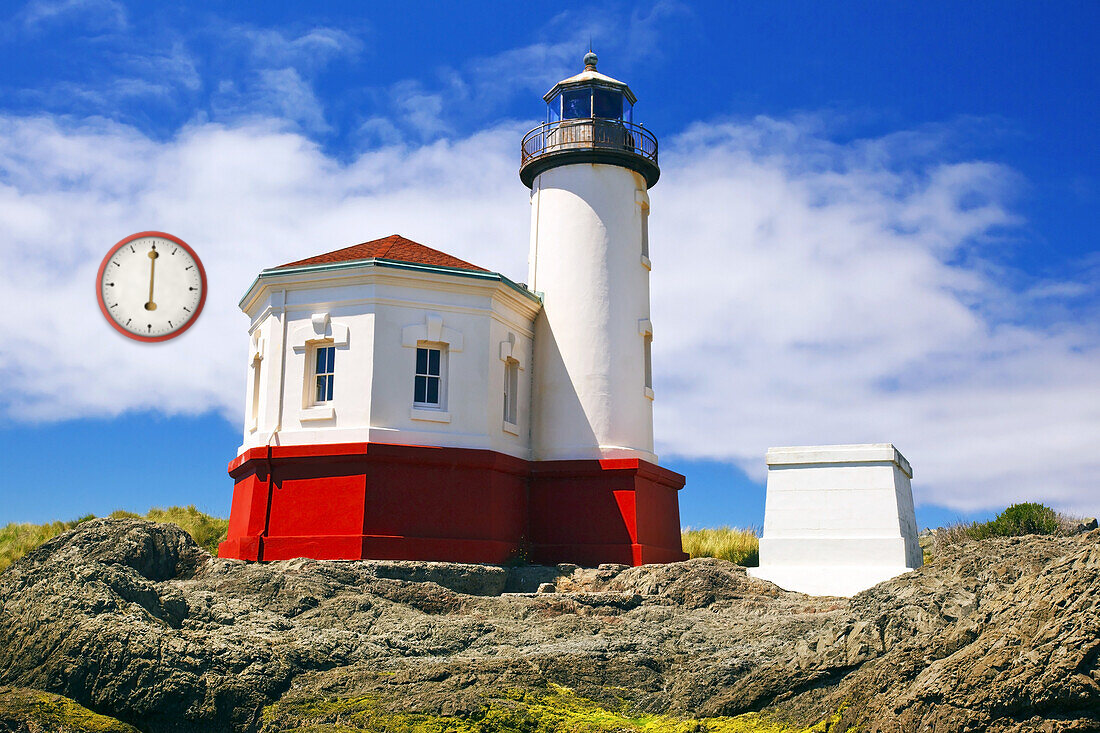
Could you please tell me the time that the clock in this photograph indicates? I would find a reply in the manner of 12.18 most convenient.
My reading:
6.00
